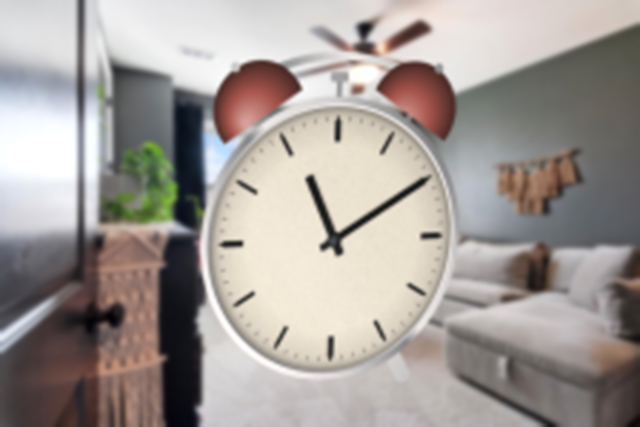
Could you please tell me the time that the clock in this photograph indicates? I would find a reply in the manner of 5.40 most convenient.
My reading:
11.10
